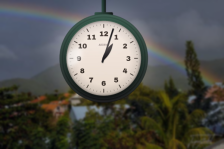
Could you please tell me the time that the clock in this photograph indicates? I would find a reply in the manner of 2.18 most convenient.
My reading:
1.03
